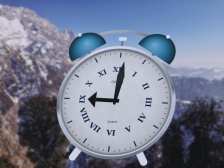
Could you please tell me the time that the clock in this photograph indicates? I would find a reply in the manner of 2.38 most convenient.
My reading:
9.01
